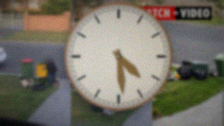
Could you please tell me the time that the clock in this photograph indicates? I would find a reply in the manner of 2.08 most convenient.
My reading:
4.29
